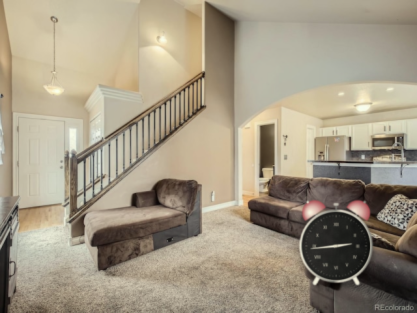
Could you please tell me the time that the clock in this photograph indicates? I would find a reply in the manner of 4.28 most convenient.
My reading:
2.44
